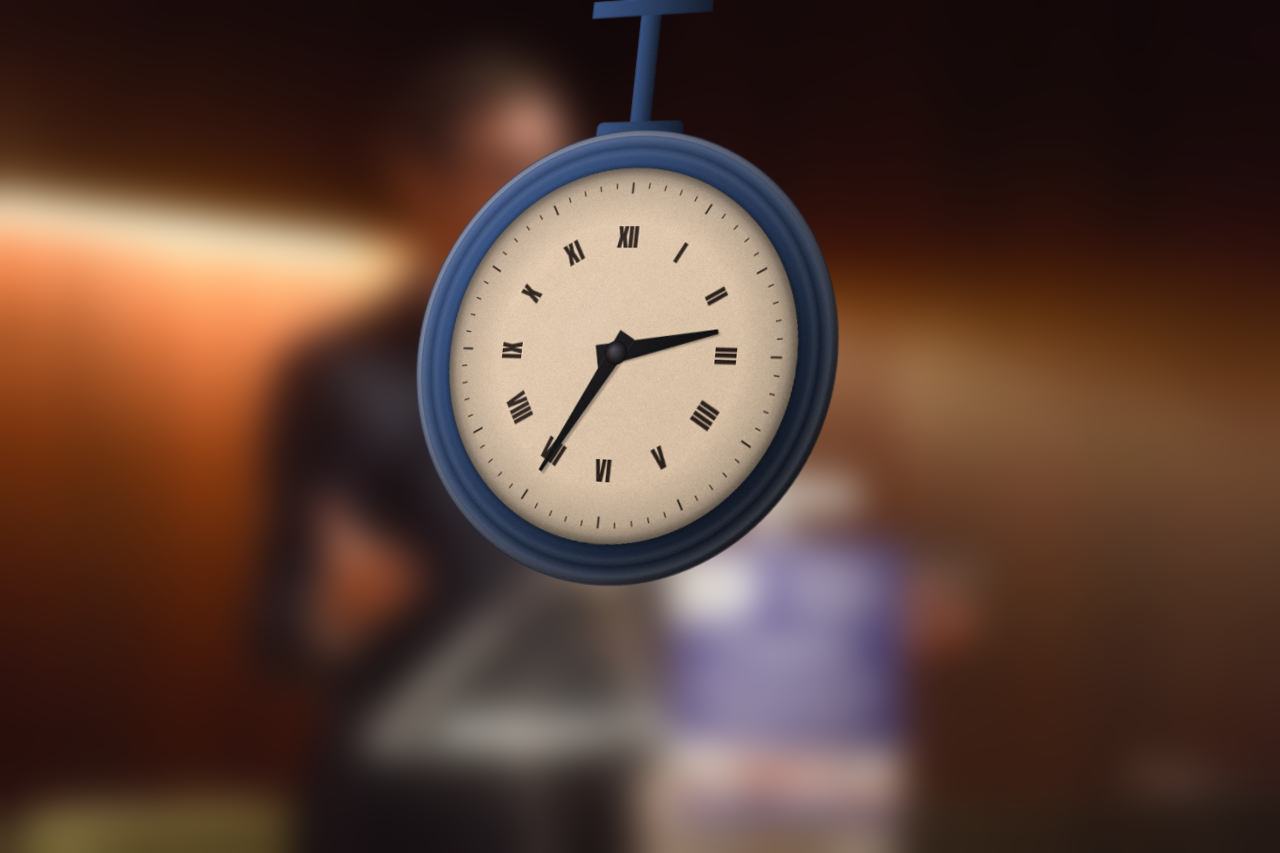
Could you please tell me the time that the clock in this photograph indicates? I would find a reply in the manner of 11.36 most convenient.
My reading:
2.35
